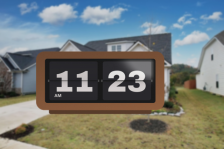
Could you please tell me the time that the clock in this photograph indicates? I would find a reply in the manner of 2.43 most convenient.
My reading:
11.23
